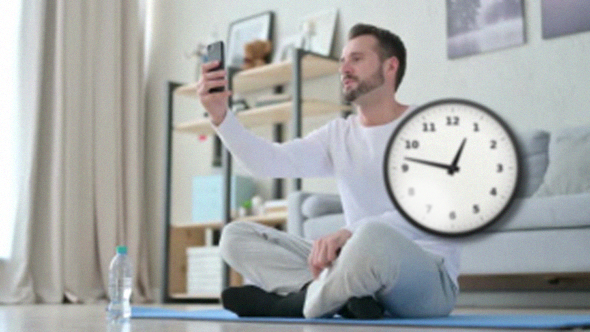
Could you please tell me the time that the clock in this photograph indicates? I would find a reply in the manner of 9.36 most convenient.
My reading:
12.47
